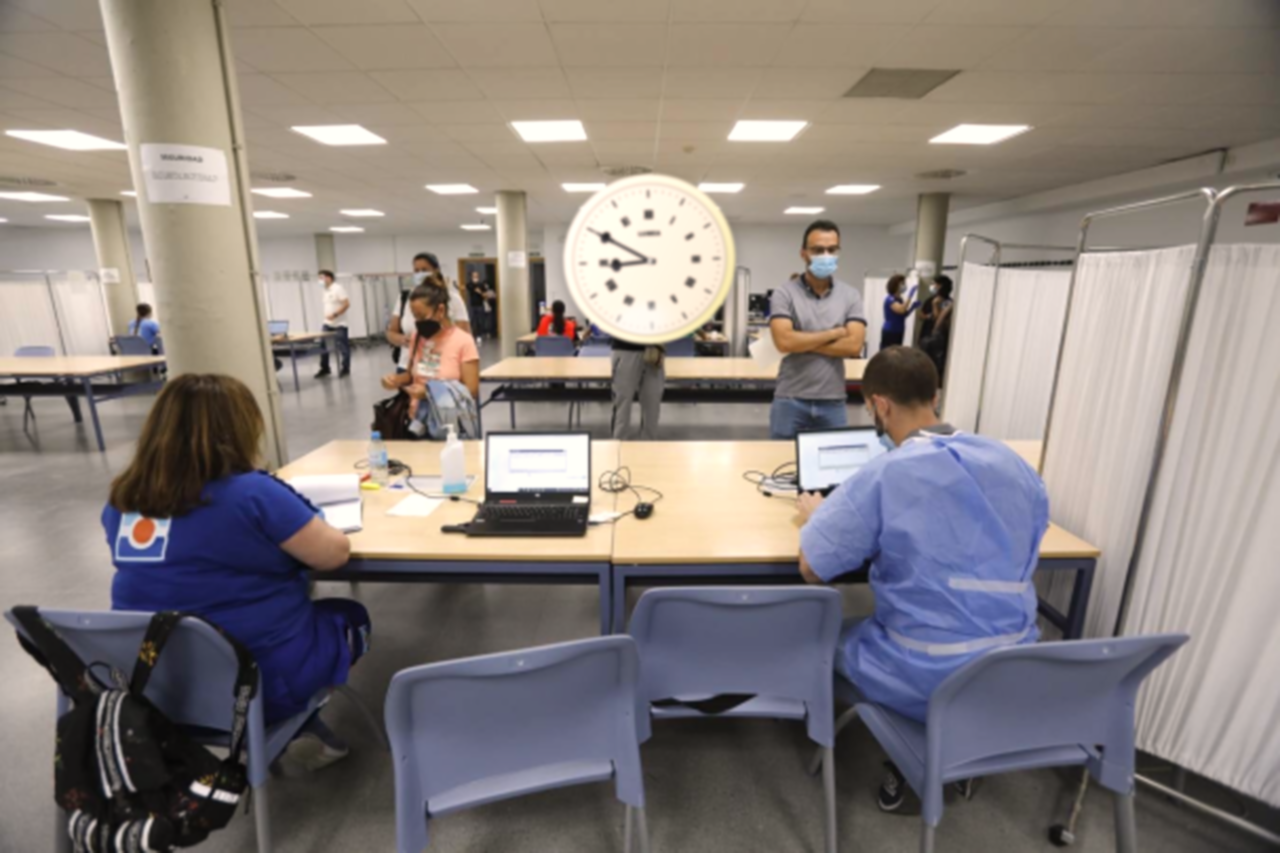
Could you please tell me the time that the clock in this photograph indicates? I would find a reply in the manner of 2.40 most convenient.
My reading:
8.50
